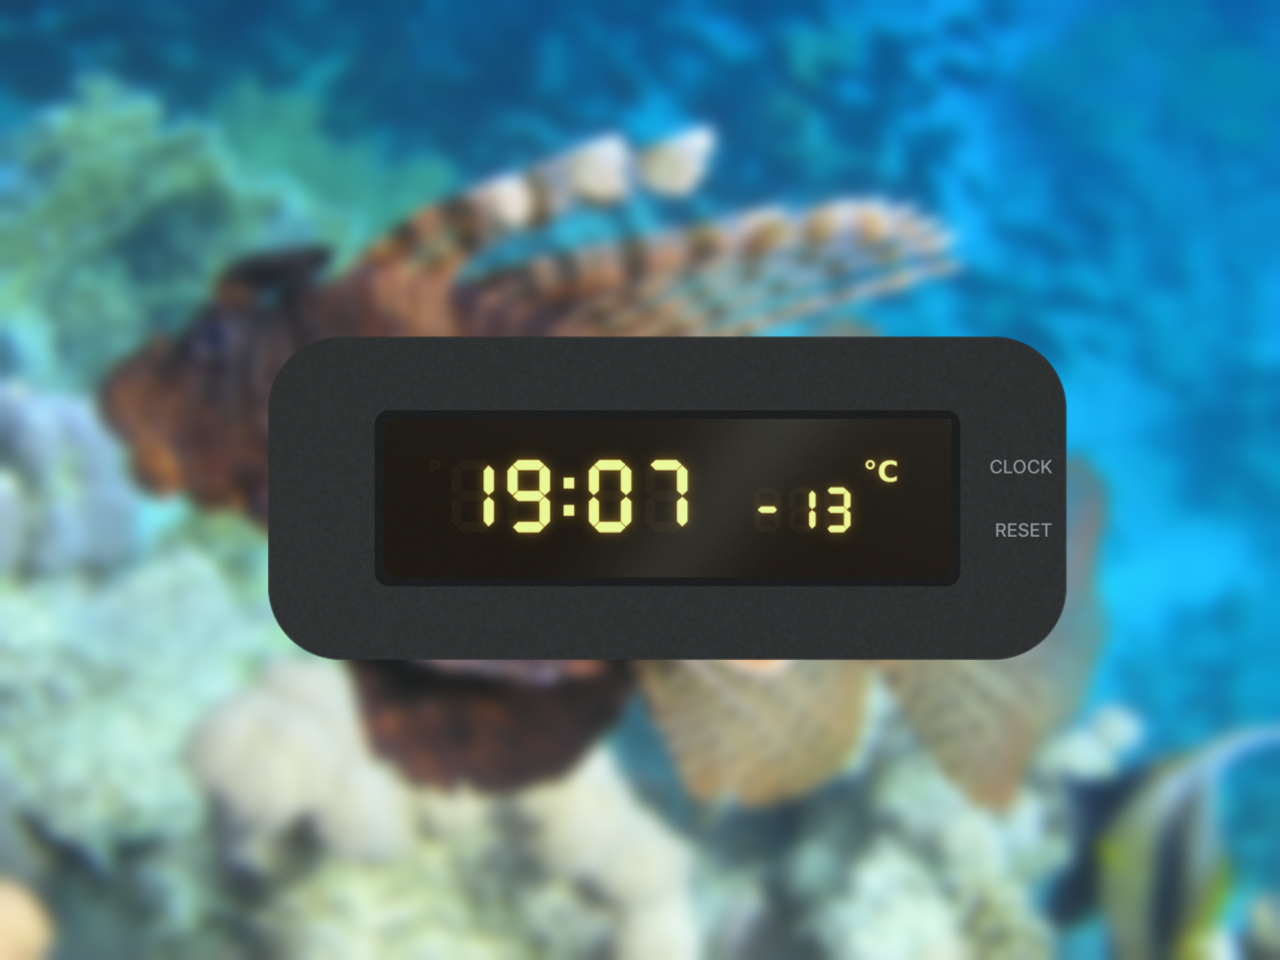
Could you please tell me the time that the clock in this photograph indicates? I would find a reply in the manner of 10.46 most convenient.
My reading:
19.07
